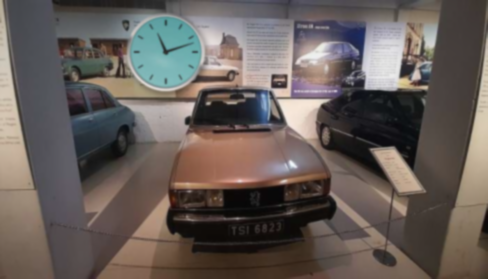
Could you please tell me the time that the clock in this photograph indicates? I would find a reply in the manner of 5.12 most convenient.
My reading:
11.12
